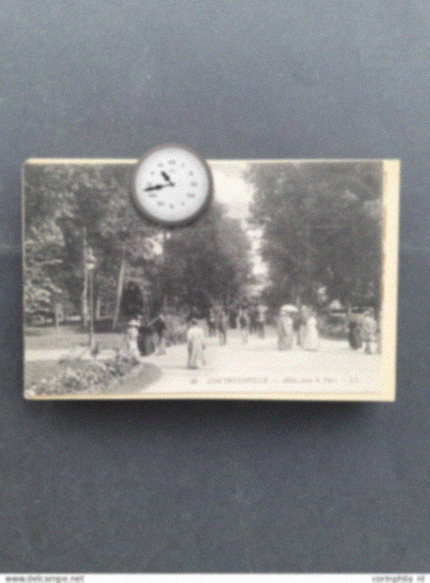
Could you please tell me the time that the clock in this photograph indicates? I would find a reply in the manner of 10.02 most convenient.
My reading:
10.43
